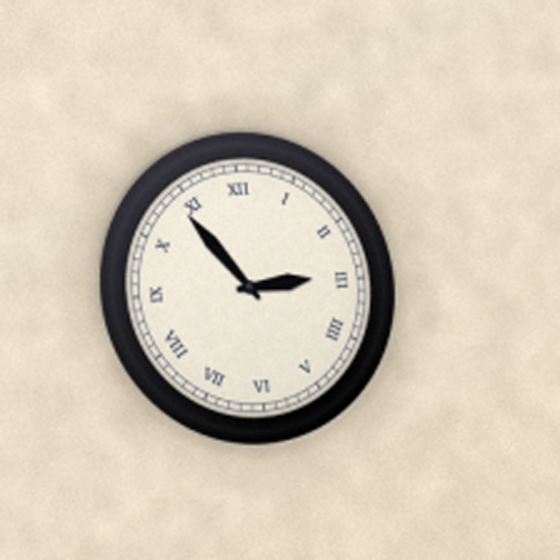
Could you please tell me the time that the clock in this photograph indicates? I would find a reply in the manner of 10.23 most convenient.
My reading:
2.54
